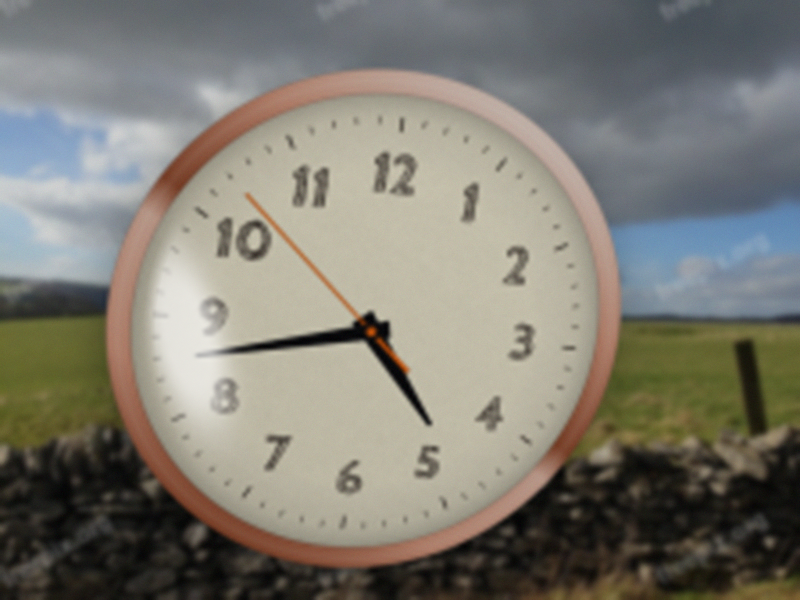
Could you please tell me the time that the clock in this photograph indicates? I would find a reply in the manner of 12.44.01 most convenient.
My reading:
4.42.52
